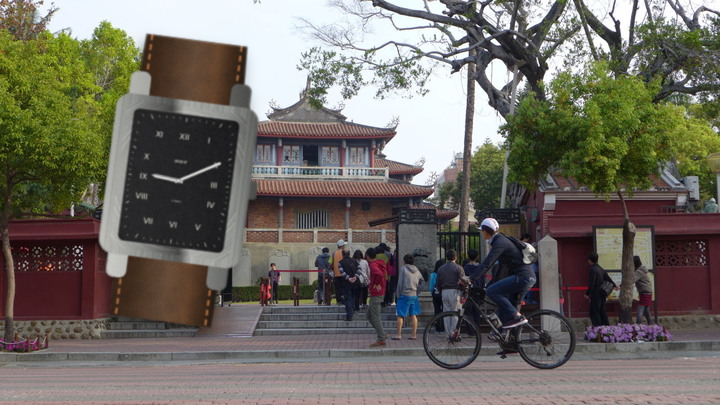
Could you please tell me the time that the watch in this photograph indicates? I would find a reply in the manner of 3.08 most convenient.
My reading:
9.10
